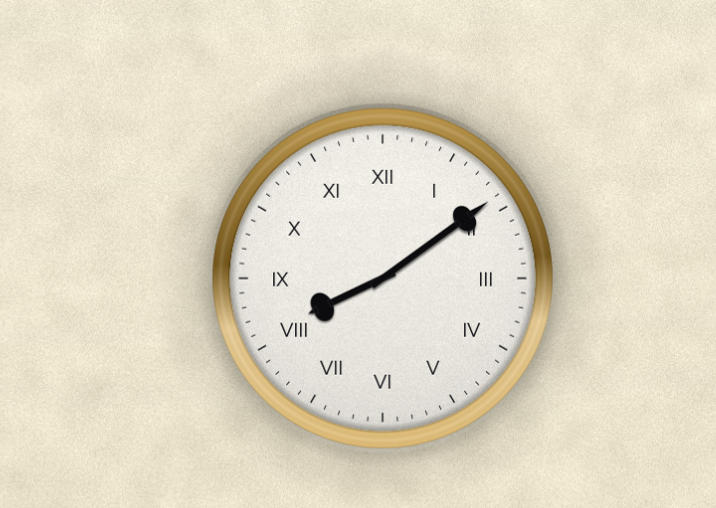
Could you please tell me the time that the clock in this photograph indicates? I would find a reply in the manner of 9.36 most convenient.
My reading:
8.09
